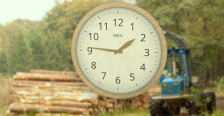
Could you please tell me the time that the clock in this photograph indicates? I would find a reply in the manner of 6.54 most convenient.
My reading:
1.46
